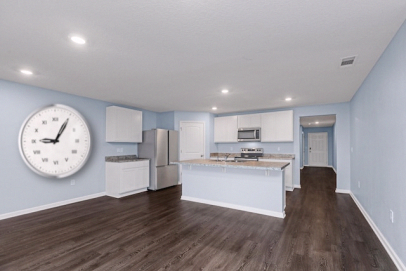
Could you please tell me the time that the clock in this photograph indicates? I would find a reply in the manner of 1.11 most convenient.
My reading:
9.05
